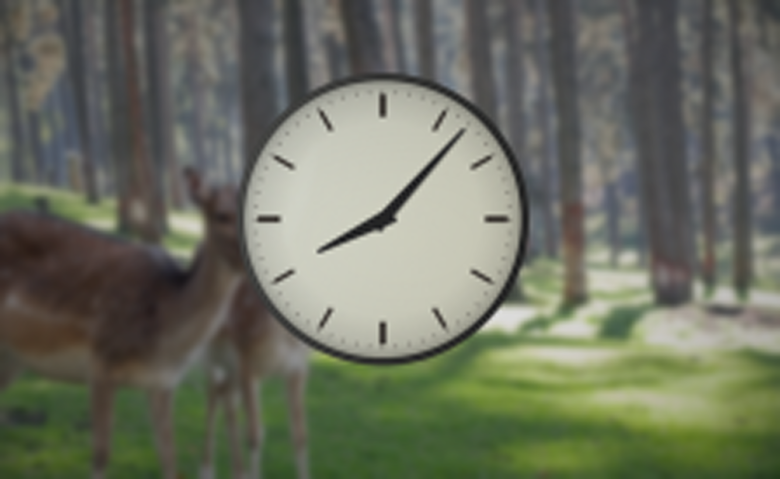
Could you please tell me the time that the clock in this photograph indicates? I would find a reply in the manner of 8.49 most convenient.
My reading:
8.07
